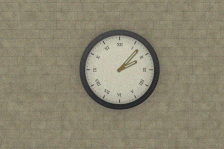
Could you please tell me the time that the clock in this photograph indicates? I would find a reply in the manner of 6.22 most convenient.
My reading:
2.07
